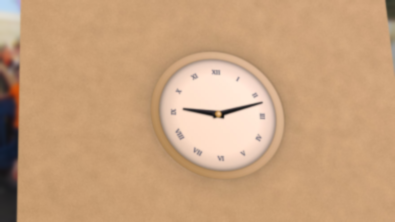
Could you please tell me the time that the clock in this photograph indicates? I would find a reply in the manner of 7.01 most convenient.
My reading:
9.12
